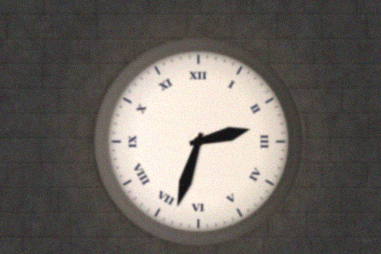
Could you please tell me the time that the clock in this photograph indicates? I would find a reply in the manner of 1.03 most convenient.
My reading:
2.33
